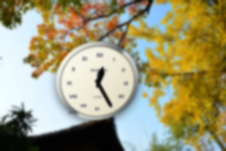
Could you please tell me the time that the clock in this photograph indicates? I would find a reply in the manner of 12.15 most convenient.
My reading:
12.25
